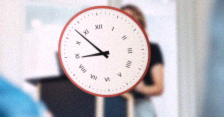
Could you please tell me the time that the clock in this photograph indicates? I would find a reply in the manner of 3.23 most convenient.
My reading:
8.53
